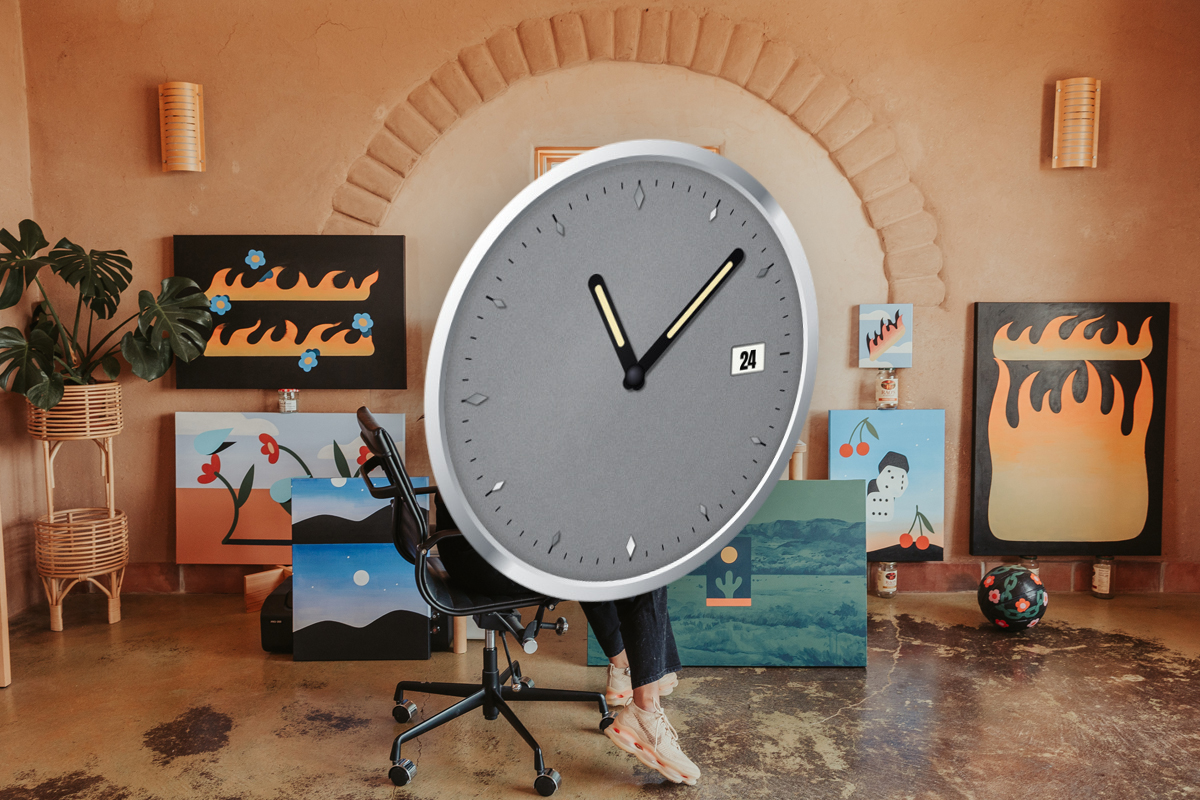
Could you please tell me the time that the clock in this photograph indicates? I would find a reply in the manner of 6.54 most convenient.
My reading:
11.08
